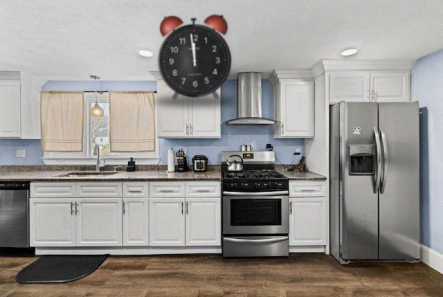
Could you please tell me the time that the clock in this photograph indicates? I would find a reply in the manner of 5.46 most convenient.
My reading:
11.59
